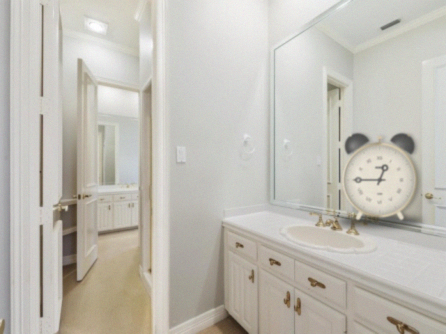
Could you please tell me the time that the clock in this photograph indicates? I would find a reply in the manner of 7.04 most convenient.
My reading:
12.45
